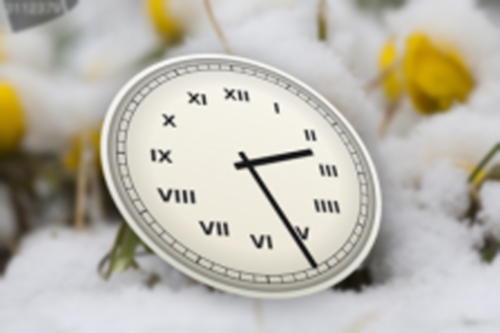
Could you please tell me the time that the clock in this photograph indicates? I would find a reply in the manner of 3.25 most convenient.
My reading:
2.26
